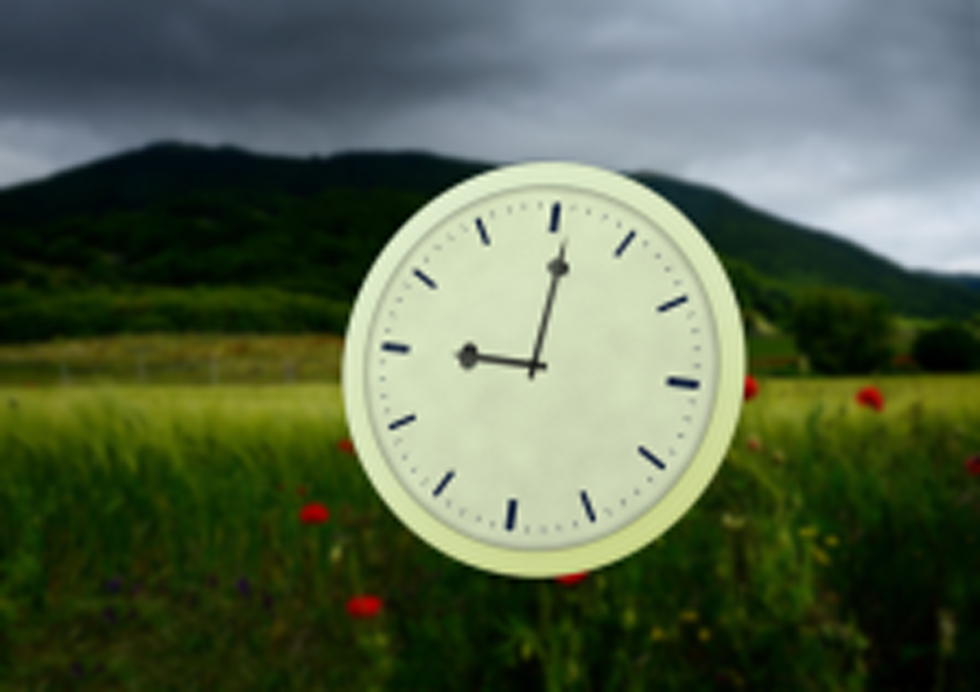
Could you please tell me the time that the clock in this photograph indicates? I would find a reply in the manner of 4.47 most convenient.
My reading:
9.01
